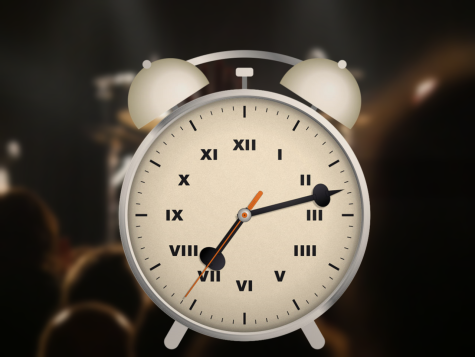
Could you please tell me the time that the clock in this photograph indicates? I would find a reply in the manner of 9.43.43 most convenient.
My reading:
7.12.36
